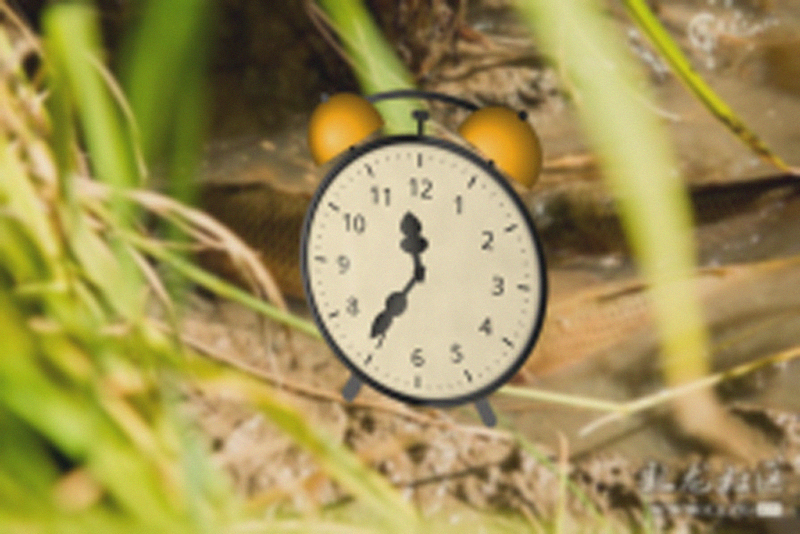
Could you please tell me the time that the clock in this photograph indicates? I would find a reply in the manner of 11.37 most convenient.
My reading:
11.36
